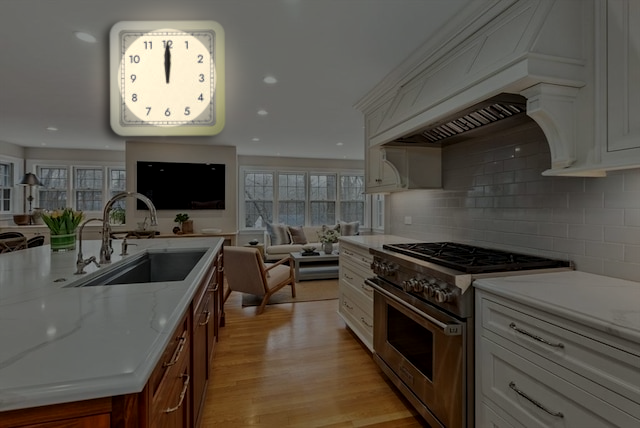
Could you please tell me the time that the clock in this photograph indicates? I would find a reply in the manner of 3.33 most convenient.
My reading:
12.00
